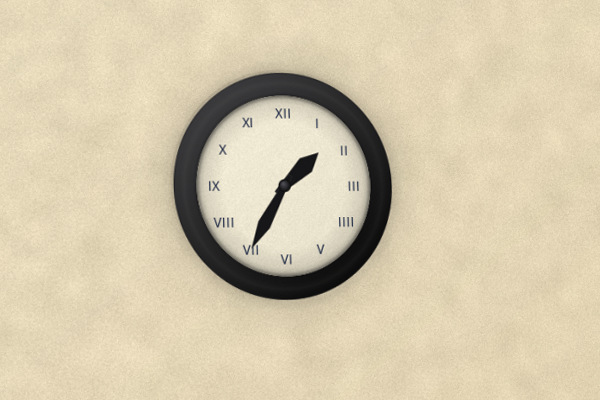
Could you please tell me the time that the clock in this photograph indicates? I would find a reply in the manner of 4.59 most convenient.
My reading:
1.35
